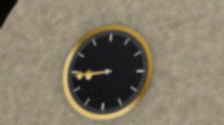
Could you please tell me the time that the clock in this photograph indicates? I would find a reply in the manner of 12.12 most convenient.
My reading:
8.44
